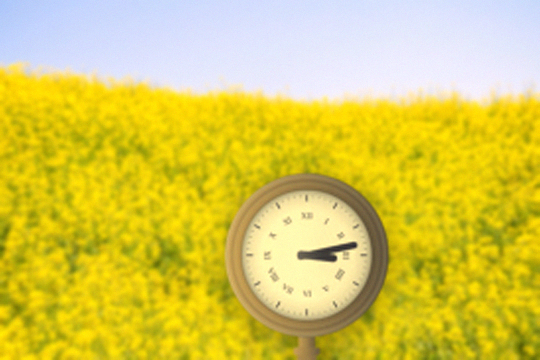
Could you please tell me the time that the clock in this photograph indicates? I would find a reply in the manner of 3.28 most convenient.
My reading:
3.13
